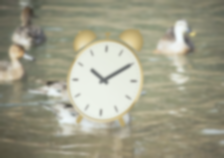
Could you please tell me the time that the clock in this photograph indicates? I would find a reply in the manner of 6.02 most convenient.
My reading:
10.10
